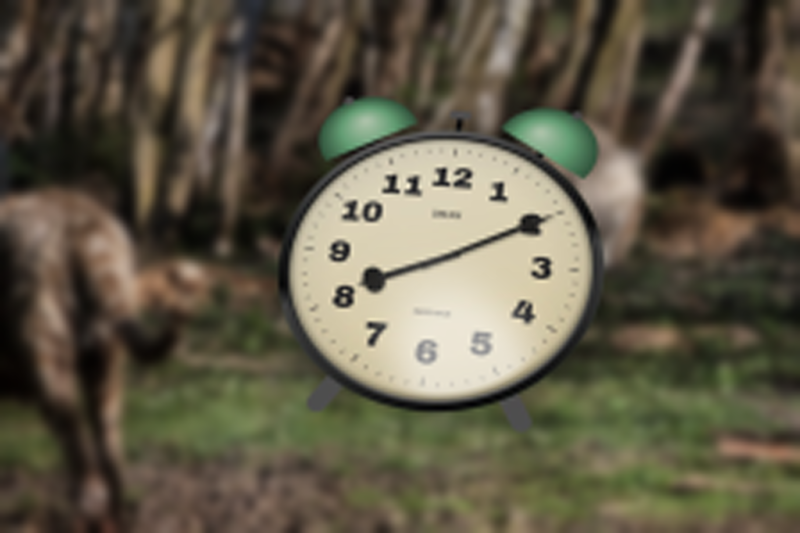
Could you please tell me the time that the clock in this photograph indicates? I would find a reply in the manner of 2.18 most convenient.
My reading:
8.10
